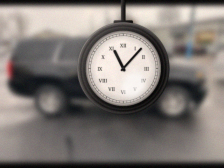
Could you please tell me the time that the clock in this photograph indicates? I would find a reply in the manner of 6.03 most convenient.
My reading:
11.07
